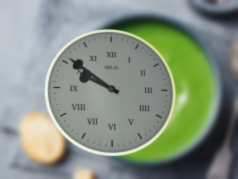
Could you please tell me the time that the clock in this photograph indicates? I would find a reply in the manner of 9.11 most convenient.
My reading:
9.51
